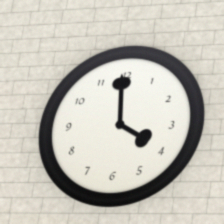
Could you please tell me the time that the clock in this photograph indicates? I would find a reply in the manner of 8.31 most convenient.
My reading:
3.59
